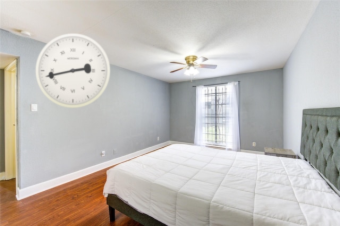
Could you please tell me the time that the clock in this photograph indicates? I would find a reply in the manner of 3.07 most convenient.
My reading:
2.43
